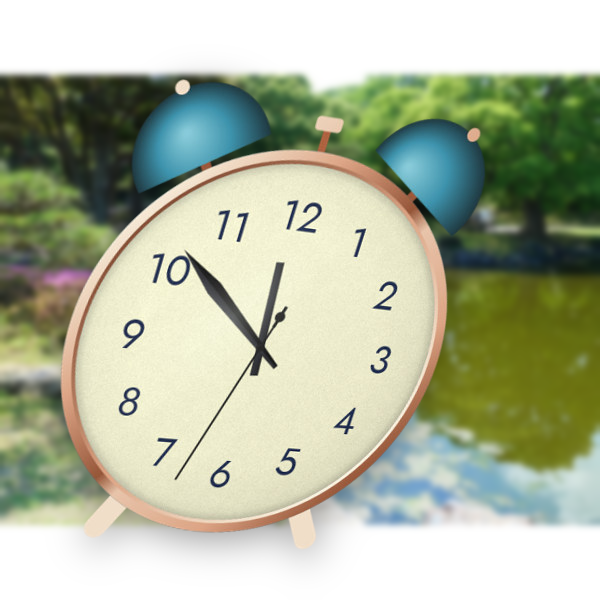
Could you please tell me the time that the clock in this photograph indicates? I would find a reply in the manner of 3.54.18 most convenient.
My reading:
11.51.33
